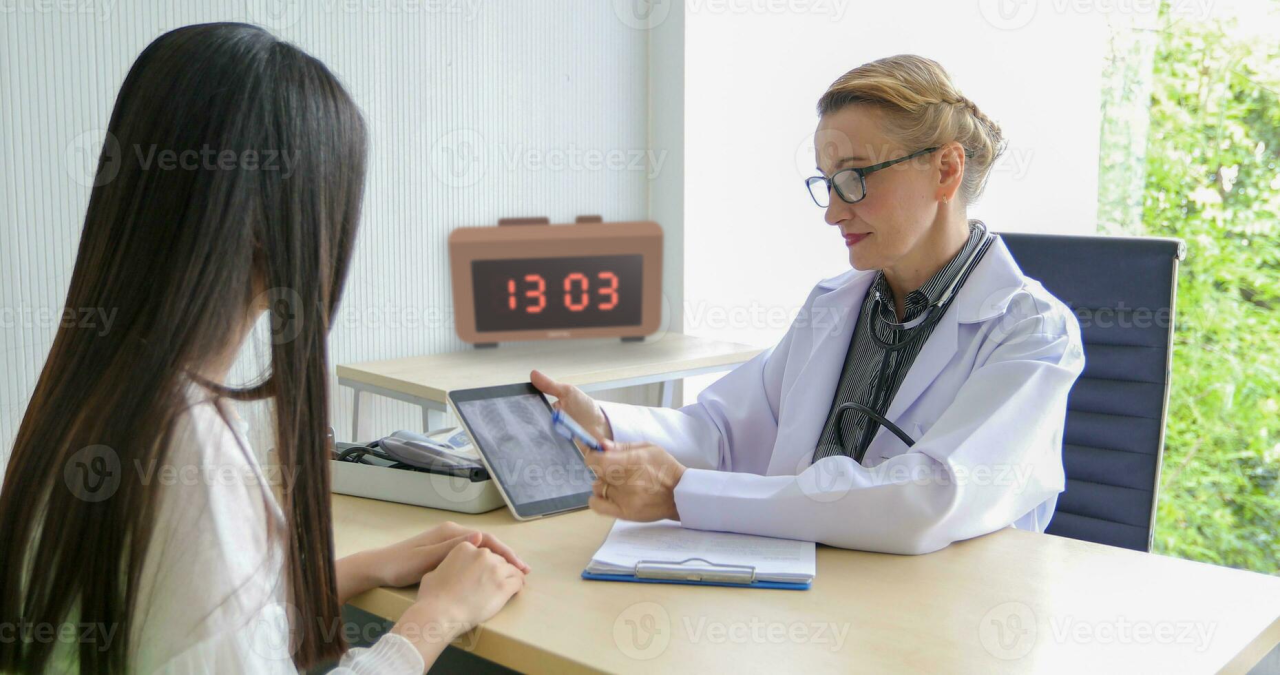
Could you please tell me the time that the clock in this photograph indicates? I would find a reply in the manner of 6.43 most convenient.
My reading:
13.03
